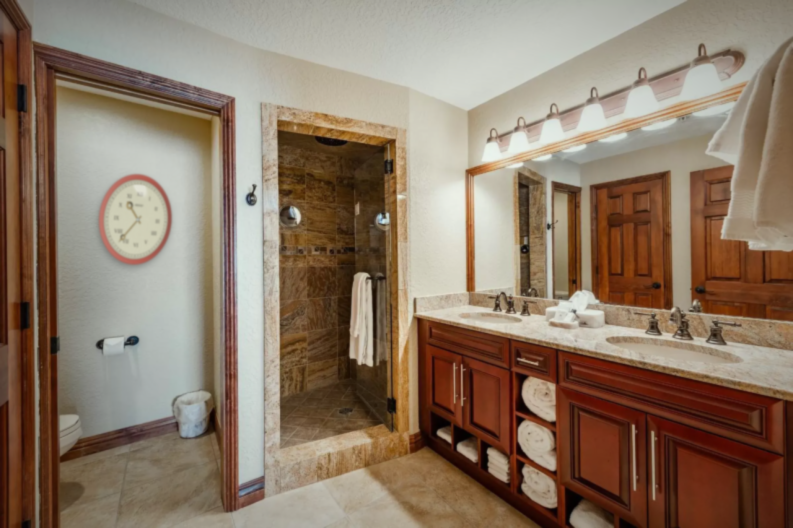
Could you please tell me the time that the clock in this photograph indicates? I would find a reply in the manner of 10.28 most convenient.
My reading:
10.37
